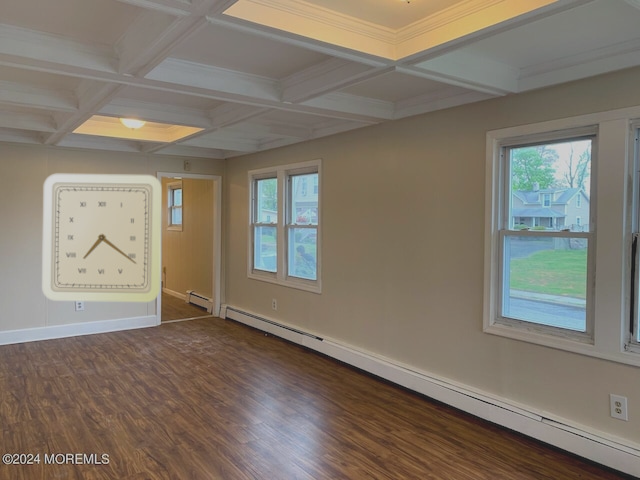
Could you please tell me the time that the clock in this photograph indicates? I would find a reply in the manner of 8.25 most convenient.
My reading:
7.21
